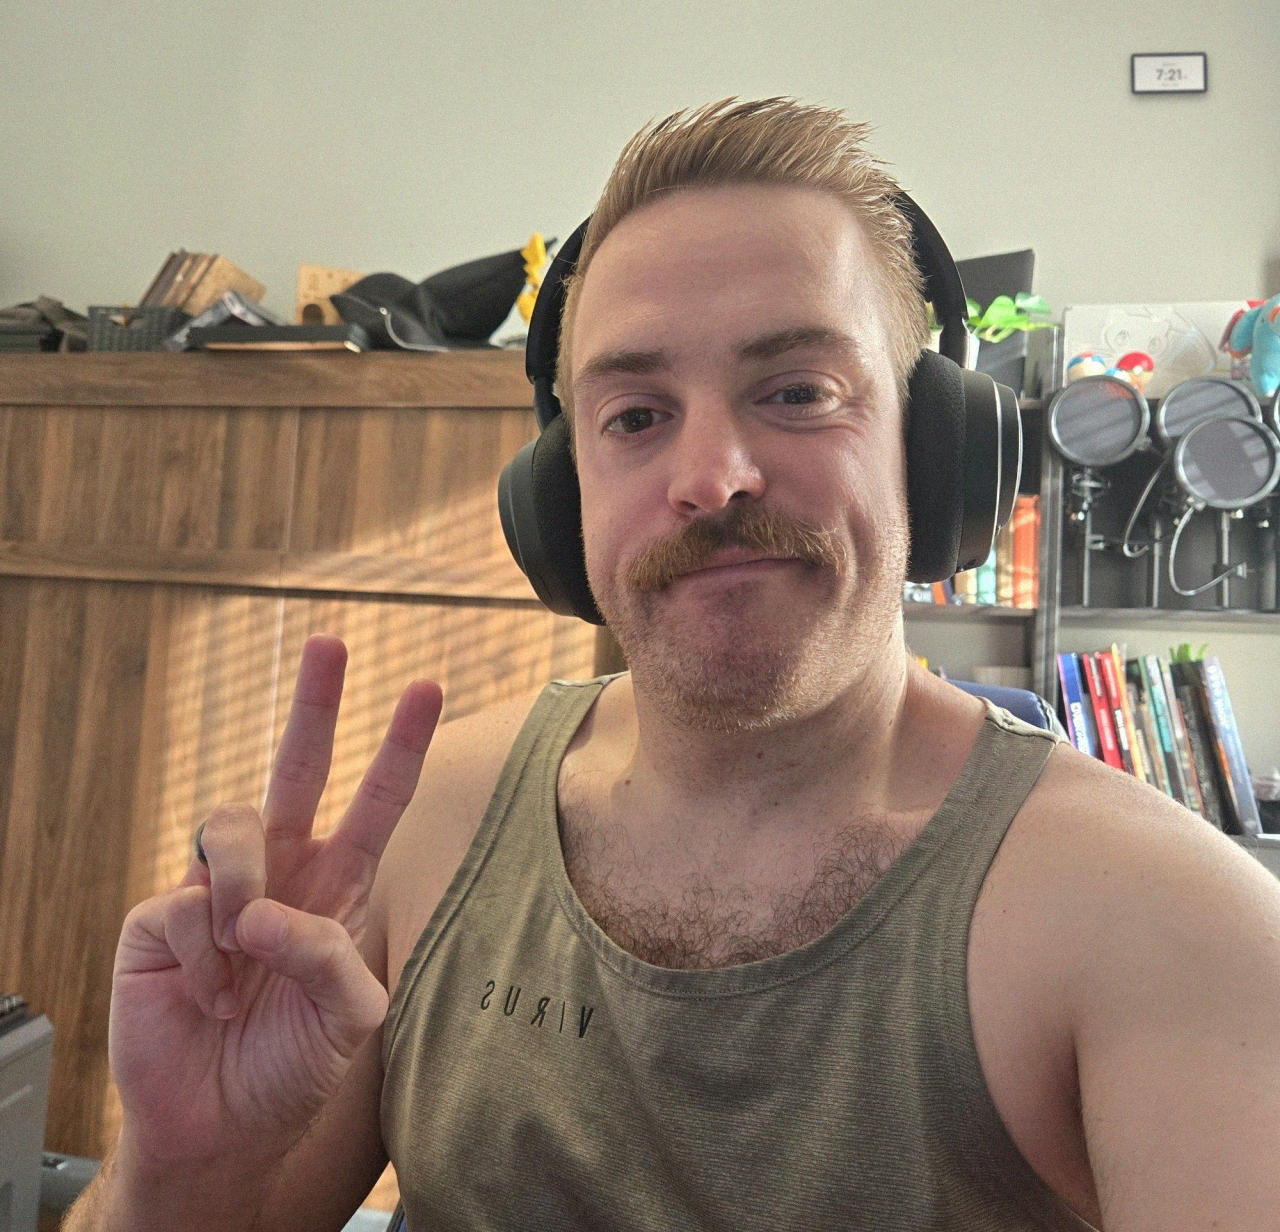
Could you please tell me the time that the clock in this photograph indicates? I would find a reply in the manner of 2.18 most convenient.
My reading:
7.21
